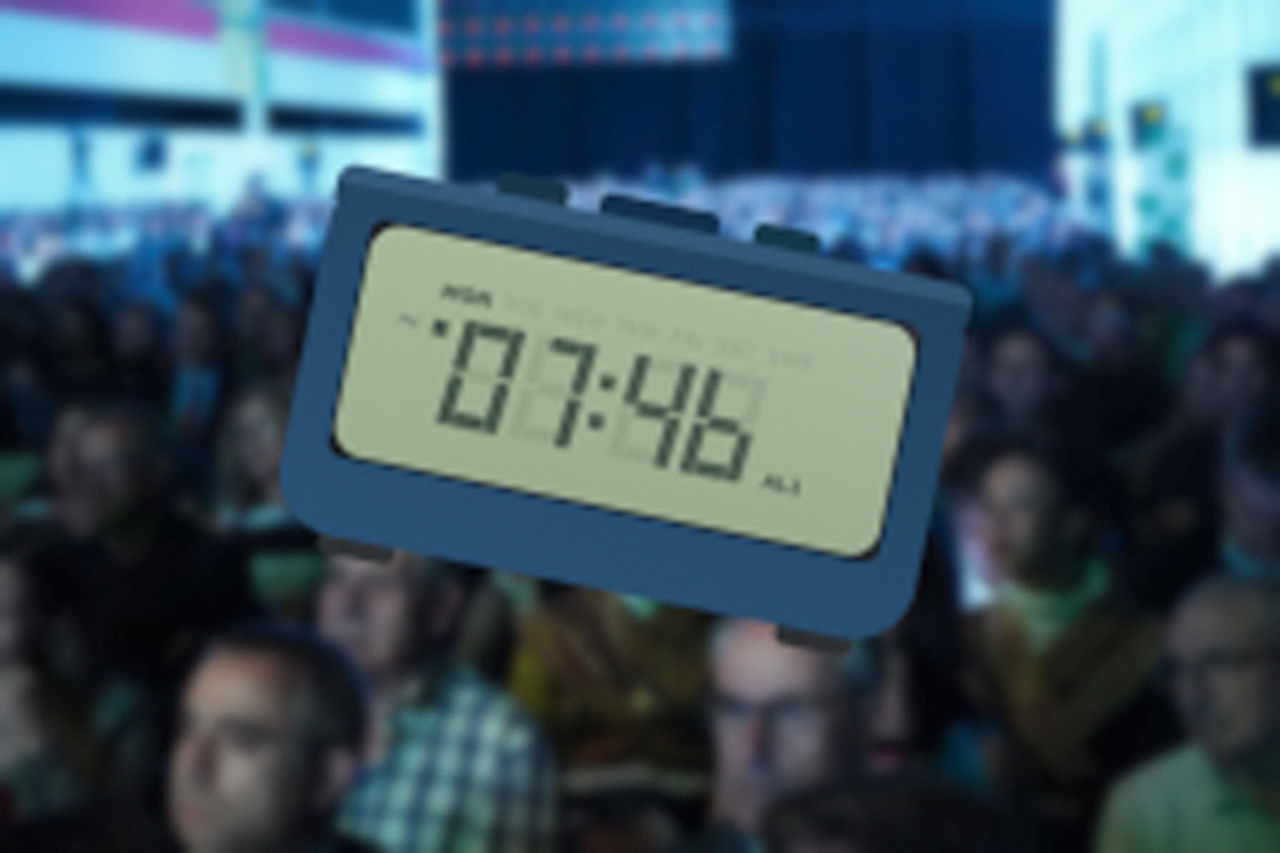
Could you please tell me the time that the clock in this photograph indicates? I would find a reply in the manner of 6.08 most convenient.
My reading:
7.46
